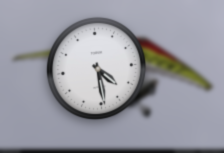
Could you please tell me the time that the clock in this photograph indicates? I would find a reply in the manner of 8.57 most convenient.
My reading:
4.29
